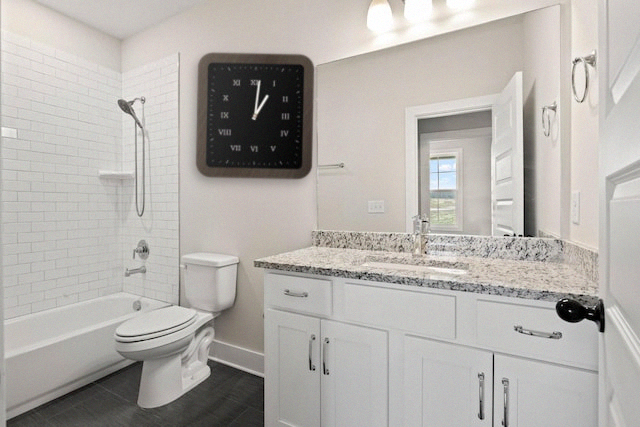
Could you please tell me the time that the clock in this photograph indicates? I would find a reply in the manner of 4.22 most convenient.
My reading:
1.01
